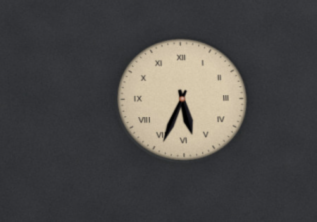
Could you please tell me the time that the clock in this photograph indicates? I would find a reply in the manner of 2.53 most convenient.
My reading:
5.34
